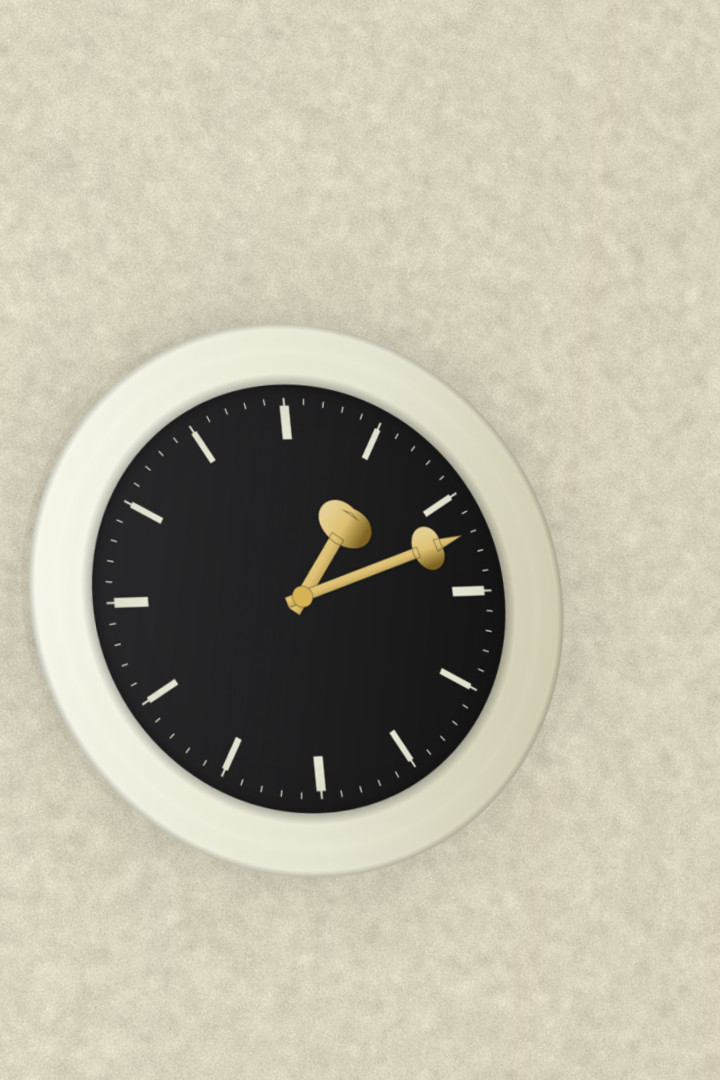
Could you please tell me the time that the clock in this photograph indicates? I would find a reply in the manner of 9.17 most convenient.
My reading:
1.12
